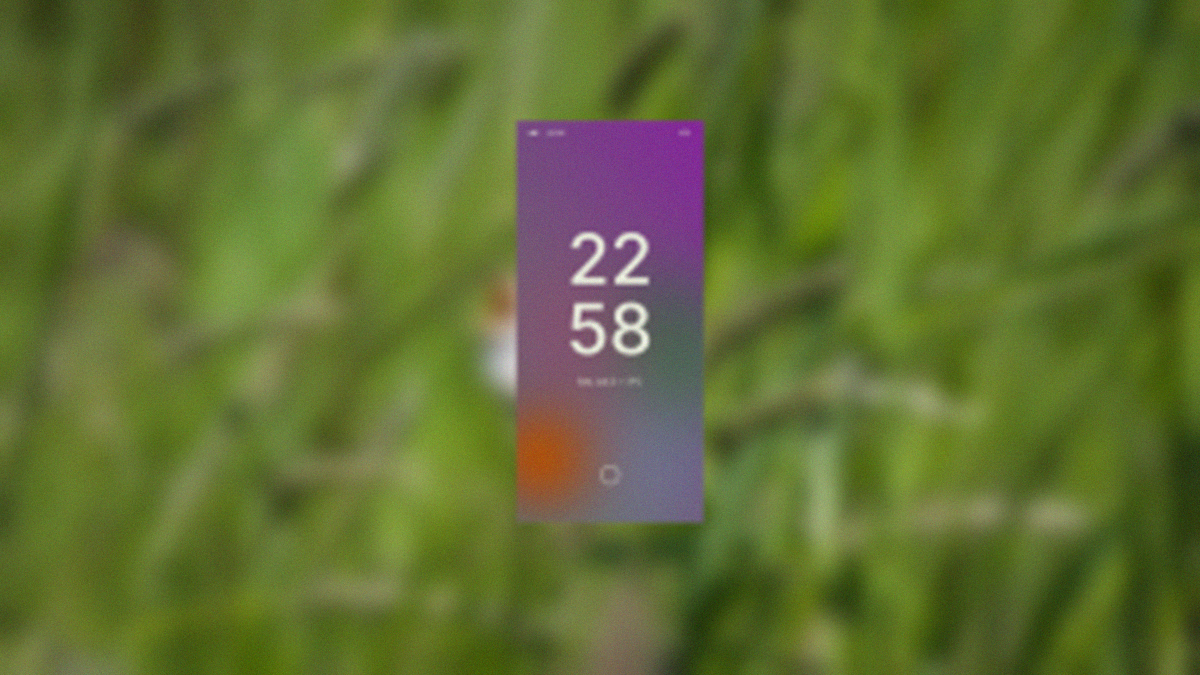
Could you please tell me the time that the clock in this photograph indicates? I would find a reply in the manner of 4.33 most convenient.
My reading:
22.58
